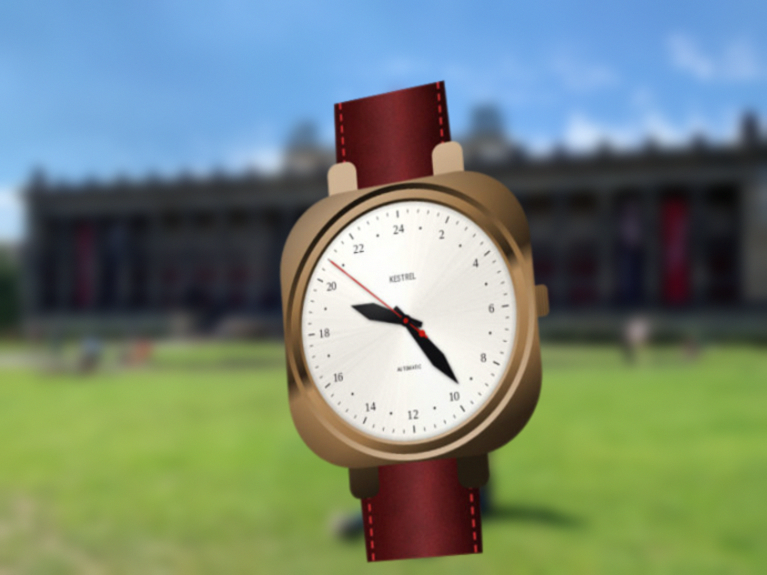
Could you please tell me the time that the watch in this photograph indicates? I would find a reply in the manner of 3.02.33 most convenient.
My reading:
19.23.52
